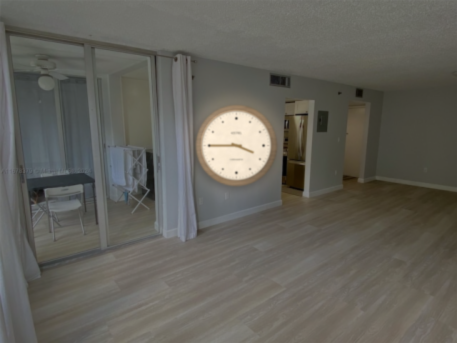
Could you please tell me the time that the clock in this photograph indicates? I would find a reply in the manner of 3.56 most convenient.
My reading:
3.45
